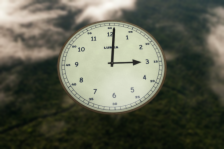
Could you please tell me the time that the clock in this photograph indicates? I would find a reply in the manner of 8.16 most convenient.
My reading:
3.01
